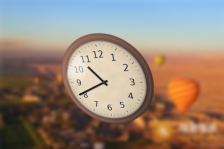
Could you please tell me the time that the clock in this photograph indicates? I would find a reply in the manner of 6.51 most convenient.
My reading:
10.41
